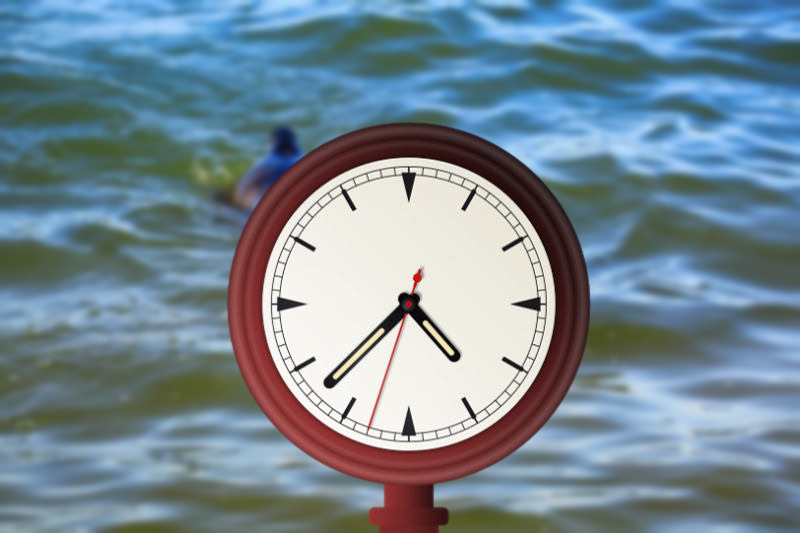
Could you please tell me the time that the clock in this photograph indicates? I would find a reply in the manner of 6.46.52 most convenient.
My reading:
4.37.33
